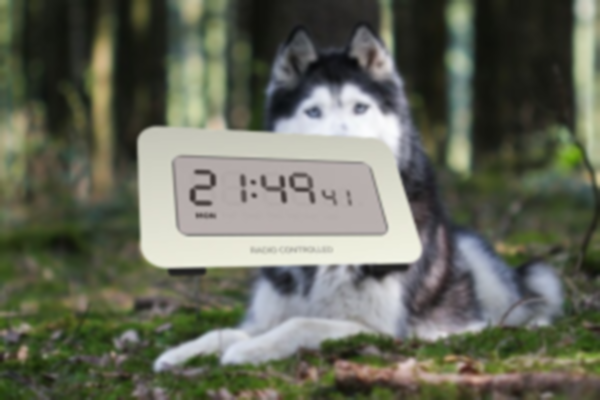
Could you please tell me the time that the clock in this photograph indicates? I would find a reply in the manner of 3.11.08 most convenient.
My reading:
21.49.41
